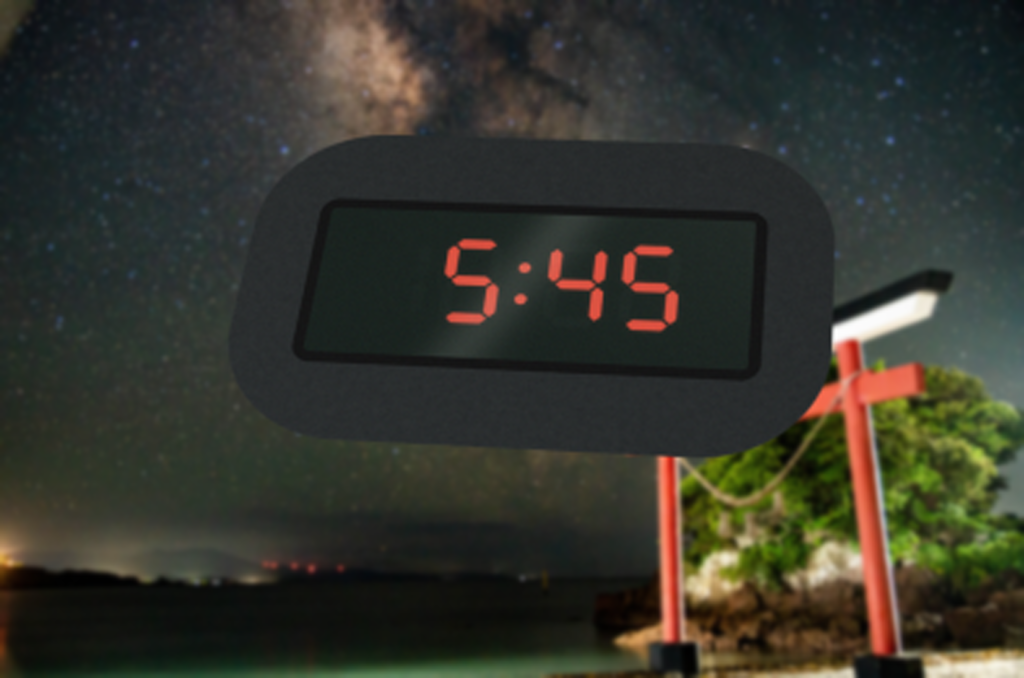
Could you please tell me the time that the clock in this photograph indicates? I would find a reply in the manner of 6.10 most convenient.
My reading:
5.45
